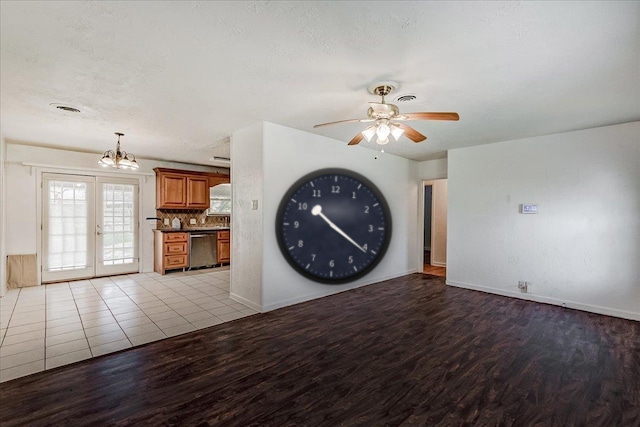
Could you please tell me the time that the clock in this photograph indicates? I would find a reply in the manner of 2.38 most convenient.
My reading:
10.21
